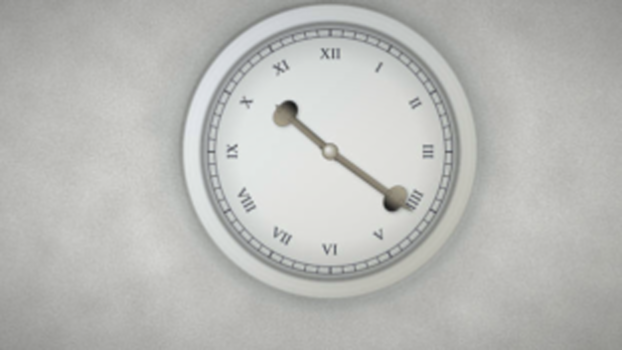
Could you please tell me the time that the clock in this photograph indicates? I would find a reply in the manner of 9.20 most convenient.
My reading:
10.21
